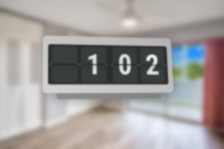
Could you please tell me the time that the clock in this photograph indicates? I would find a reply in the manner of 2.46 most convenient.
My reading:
1.02
